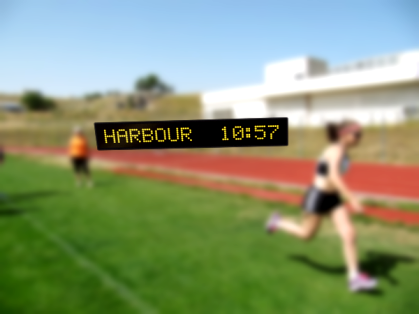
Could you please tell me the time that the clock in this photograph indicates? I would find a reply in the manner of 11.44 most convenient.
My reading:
10.57
